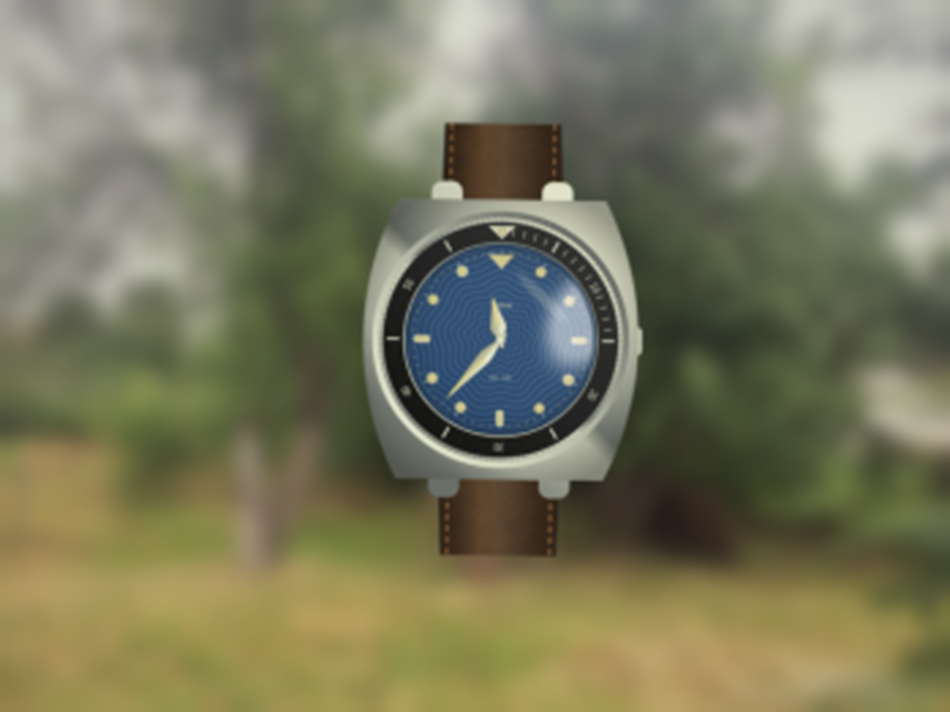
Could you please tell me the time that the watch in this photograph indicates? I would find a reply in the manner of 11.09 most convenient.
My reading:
11.37
